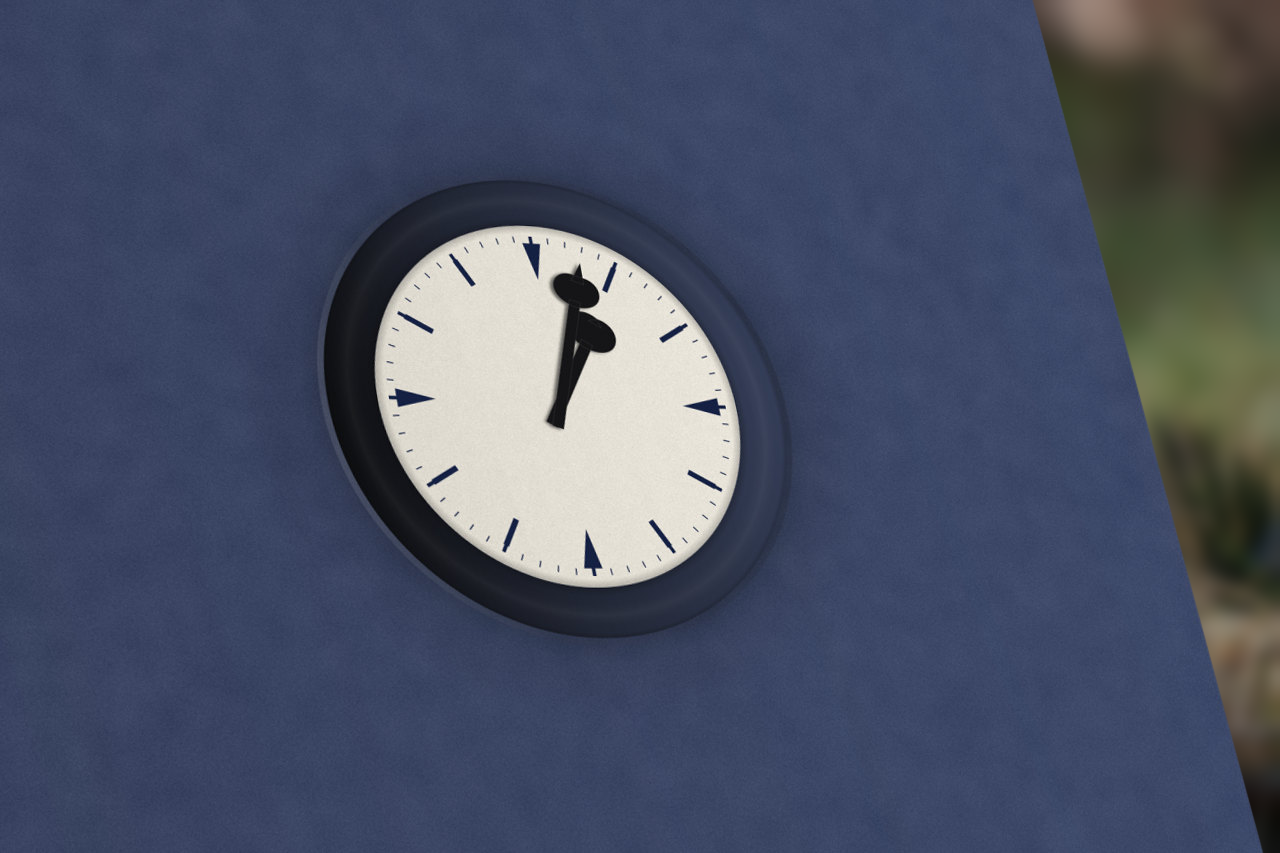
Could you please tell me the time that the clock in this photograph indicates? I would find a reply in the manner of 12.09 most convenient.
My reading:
1.03
